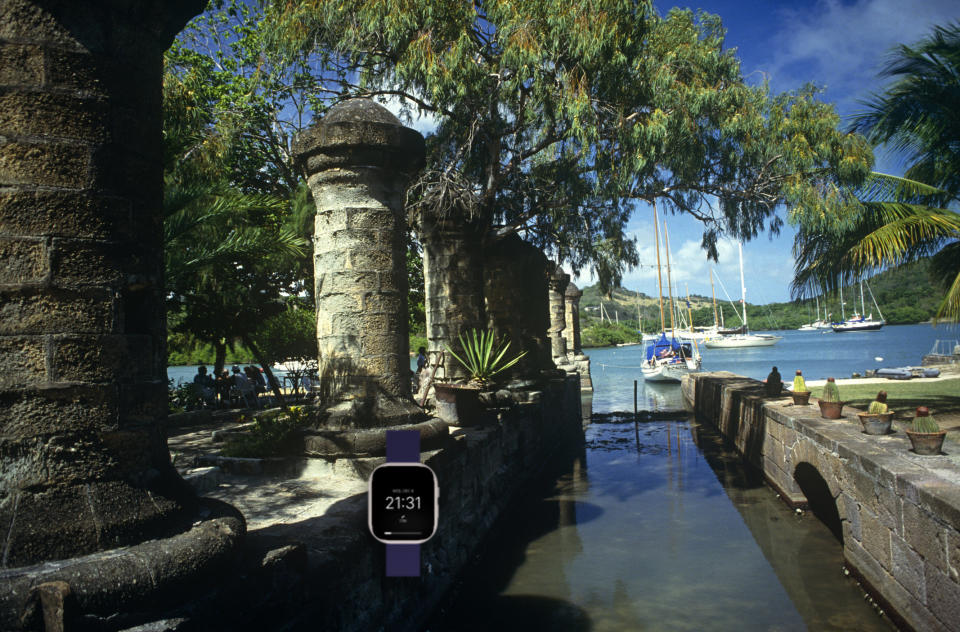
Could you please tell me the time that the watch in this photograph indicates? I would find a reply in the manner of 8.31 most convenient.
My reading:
21.31
